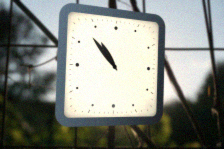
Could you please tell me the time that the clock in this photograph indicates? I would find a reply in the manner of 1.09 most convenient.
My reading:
10.53
